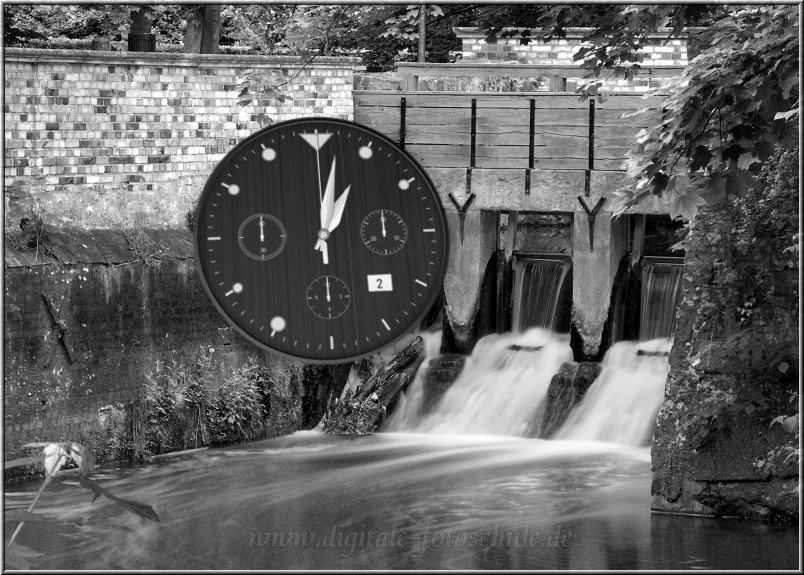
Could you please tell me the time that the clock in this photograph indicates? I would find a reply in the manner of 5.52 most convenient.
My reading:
1.02
